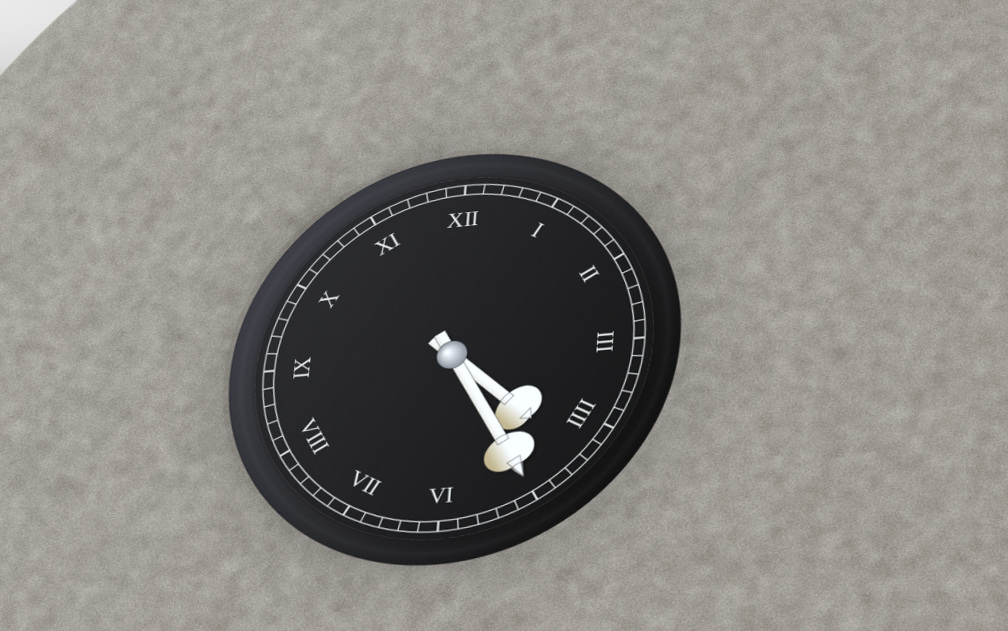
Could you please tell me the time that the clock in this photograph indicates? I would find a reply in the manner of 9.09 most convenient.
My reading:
4.25
